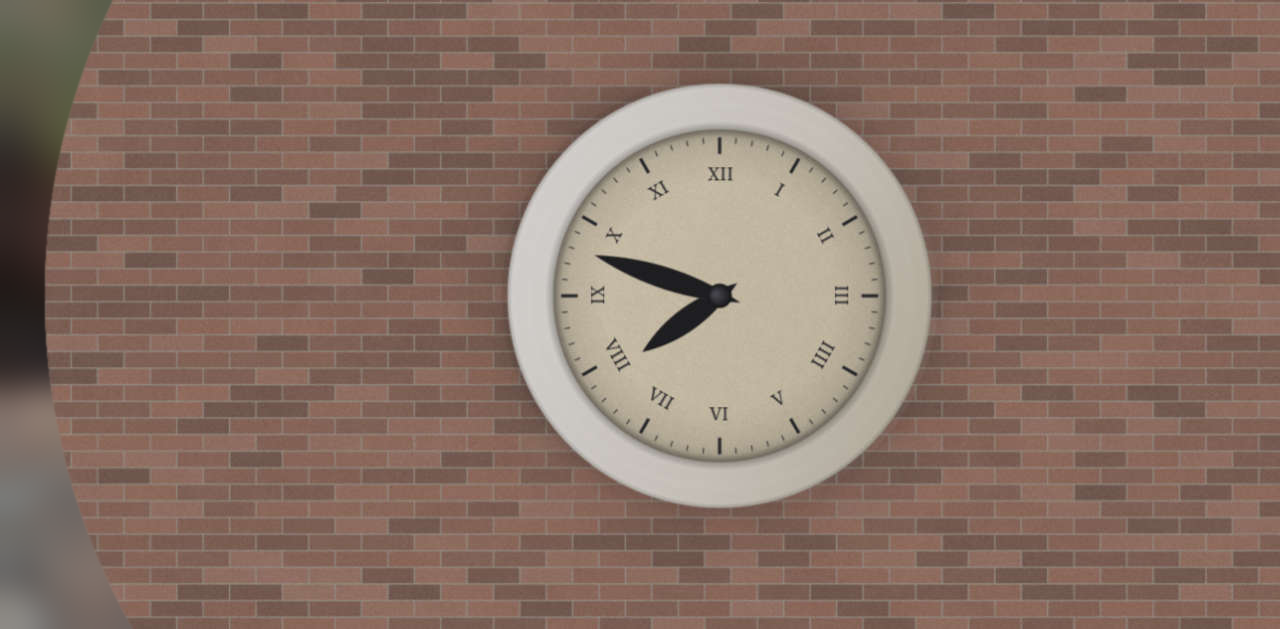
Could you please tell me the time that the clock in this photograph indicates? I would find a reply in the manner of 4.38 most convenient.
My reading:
7.48
